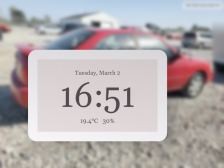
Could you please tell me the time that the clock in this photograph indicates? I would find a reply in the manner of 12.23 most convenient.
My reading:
16.51
